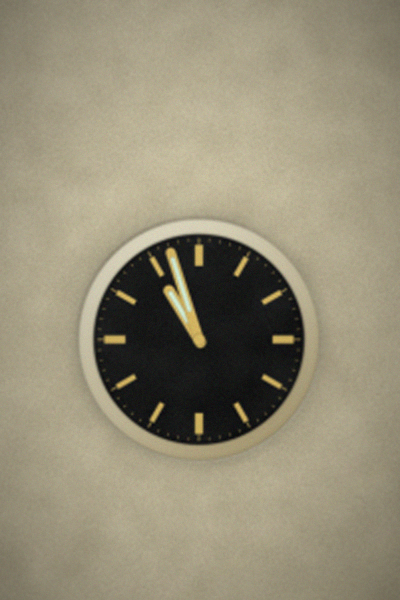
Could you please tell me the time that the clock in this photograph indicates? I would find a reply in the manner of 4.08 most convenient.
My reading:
10.57
